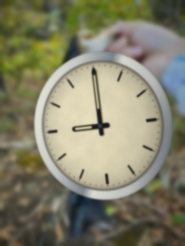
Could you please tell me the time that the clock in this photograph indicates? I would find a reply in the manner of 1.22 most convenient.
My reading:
9.00
